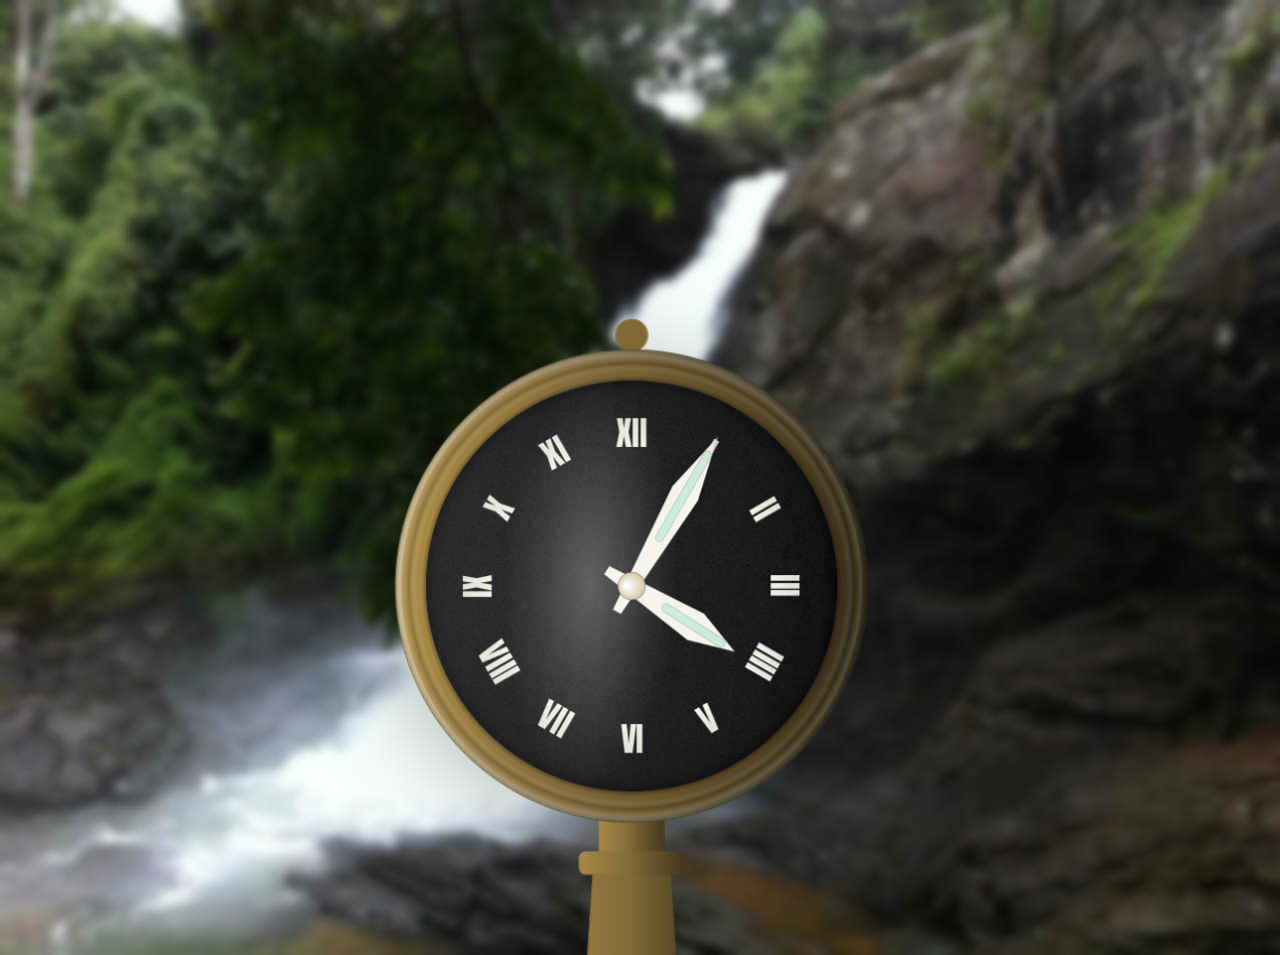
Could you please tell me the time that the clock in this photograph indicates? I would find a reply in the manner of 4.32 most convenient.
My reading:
4.05
